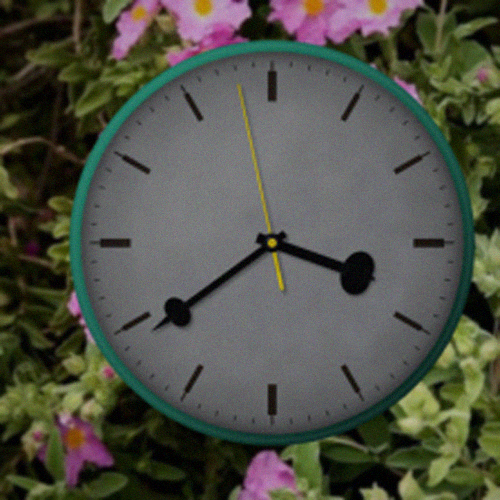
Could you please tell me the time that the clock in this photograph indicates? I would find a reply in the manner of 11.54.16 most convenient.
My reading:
3.38.58
